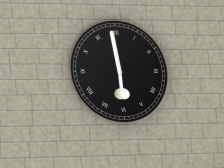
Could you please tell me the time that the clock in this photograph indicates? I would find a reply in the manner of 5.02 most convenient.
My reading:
5.59
